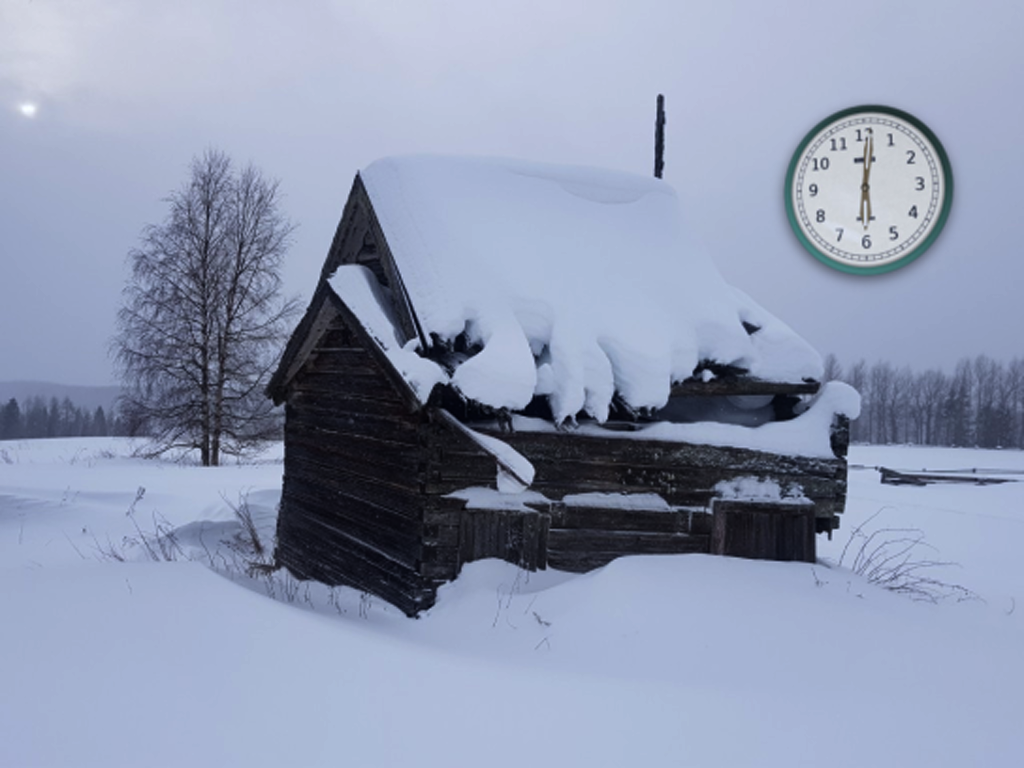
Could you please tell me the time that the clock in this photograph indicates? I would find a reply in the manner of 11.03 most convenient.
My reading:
6.01
